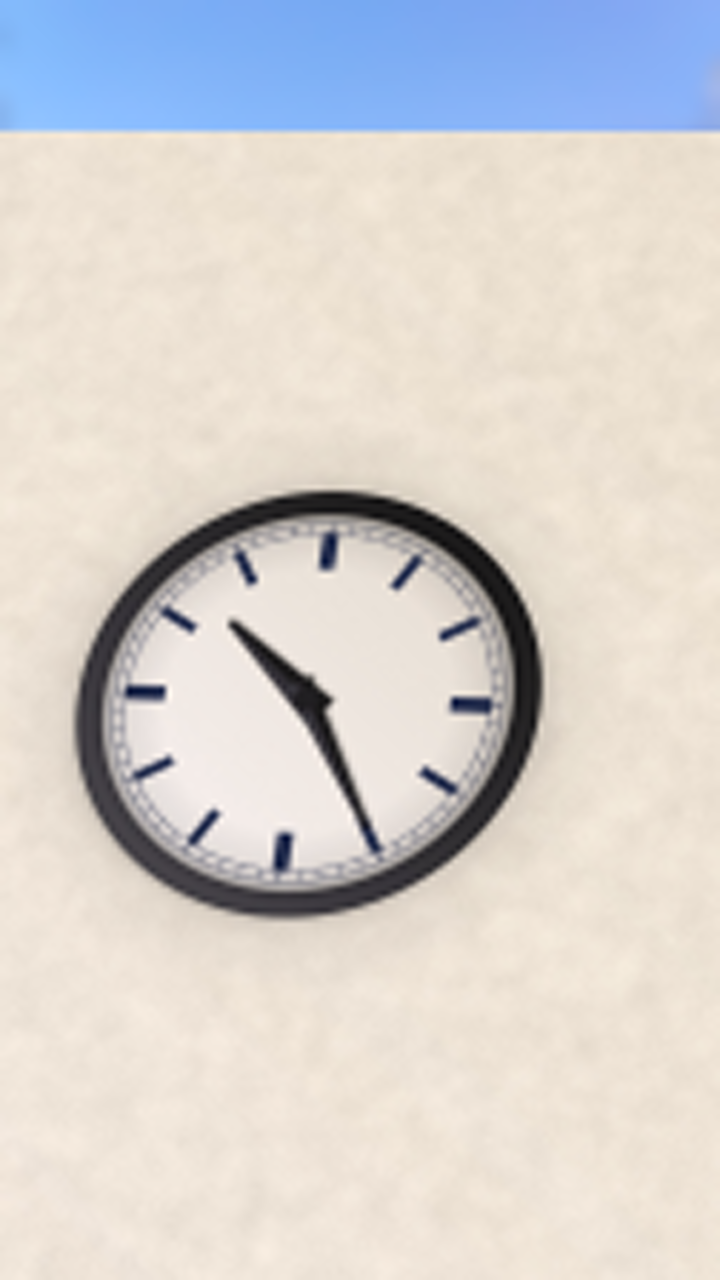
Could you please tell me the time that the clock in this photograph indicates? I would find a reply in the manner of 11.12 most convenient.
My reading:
10.25
